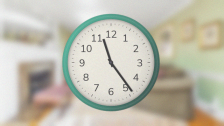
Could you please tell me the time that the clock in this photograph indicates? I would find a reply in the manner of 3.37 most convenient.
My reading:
11.24
